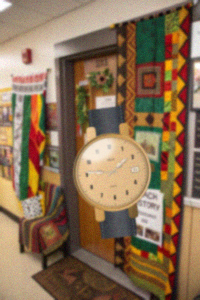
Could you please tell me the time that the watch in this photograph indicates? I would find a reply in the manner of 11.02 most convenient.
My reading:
1.46
